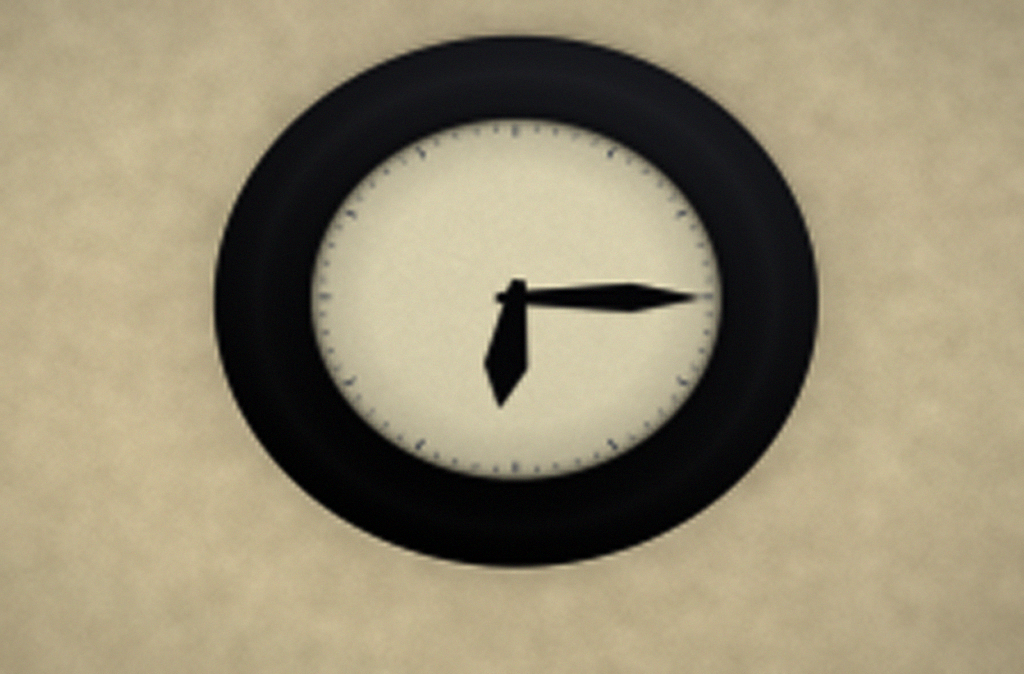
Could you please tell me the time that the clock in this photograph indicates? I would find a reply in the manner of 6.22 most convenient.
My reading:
6.15
